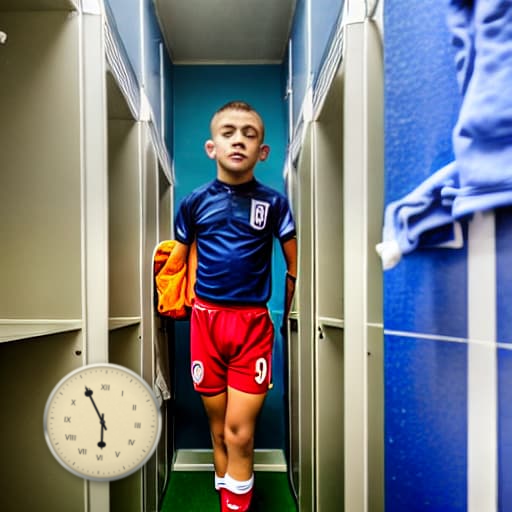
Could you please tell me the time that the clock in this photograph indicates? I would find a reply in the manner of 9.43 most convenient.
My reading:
5.55
